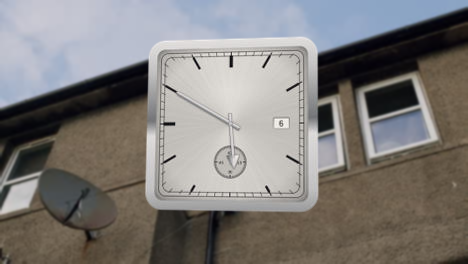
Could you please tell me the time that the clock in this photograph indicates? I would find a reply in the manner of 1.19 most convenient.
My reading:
5.50
